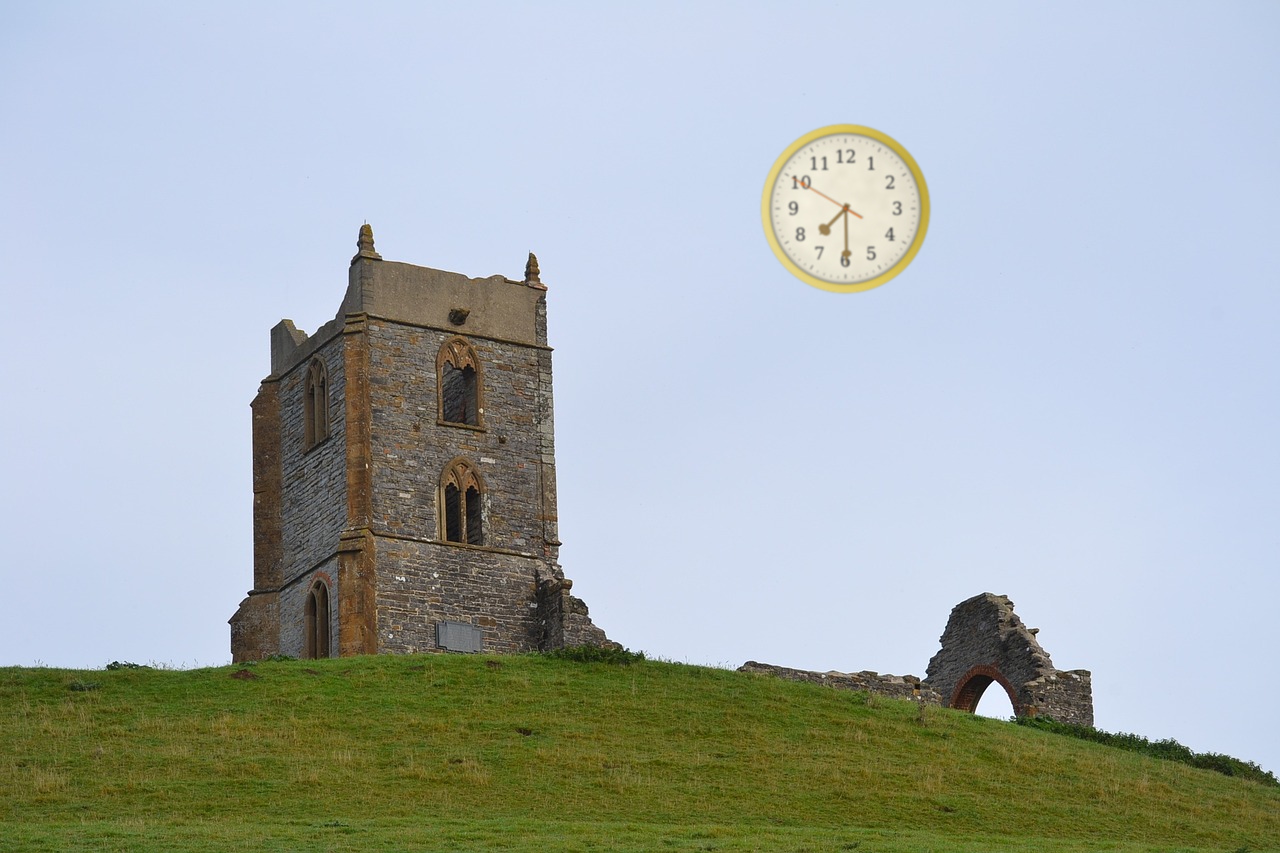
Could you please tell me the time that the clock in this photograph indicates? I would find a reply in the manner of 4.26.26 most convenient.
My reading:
7.29.50
